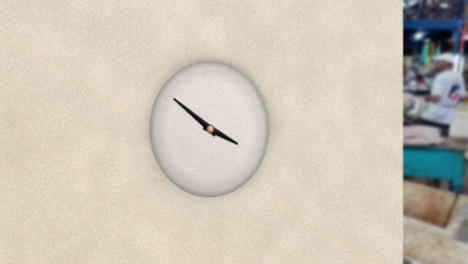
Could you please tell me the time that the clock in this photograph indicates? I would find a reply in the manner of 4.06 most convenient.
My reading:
3.51
